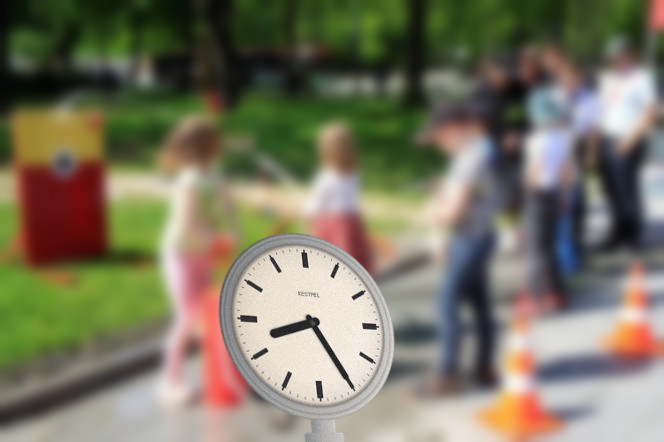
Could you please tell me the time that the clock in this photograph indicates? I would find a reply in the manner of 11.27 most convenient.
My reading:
8.25
